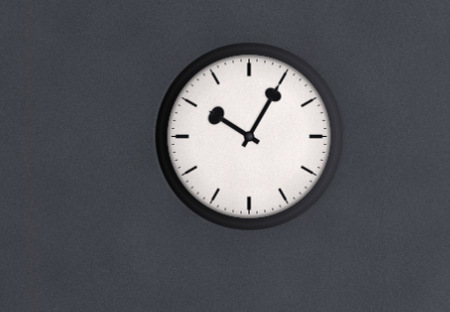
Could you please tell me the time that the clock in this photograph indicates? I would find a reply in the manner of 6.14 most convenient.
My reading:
10.05
